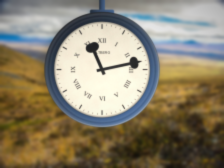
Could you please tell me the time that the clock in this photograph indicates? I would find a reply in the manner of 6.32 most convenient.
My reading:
11.13
